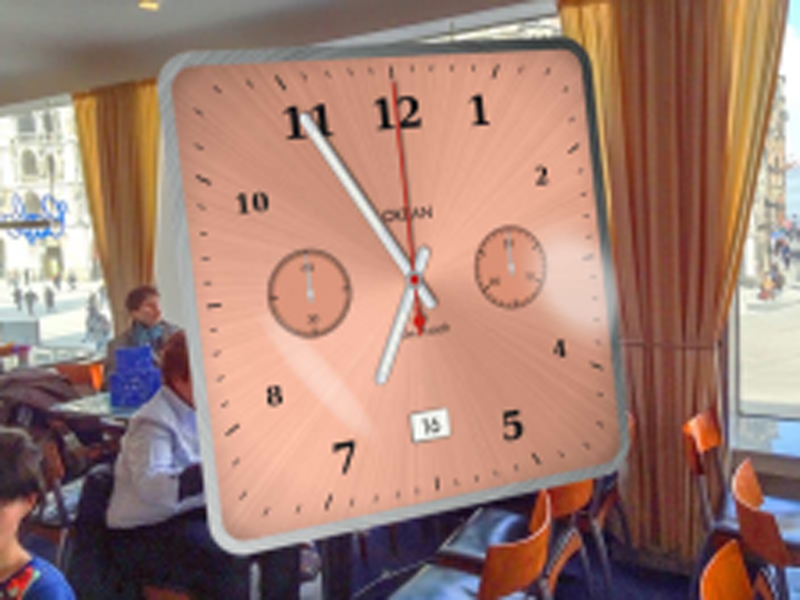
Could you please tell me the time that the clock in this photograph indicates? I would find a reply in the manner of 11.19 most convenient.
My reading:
6.55
